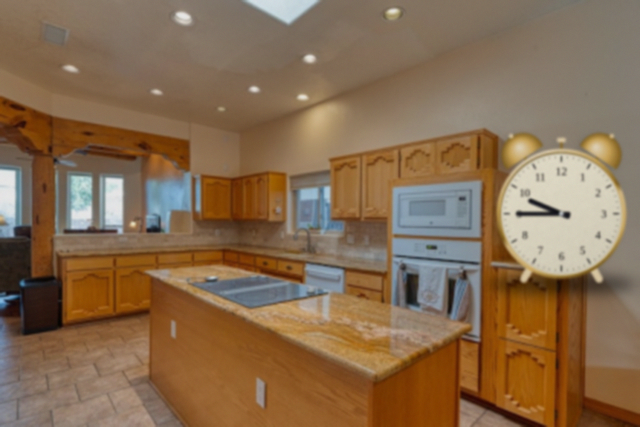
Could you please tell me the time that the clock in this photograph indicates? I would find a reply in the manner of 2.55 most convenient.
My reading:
9.45
